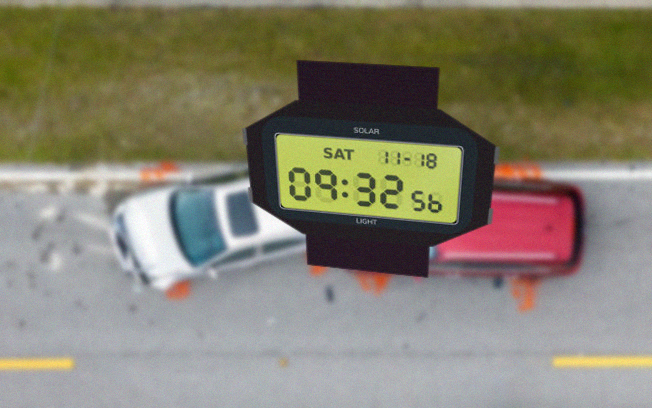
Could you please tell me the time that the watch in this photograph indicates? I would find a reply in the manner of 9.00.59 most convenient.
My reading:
9.32.56
